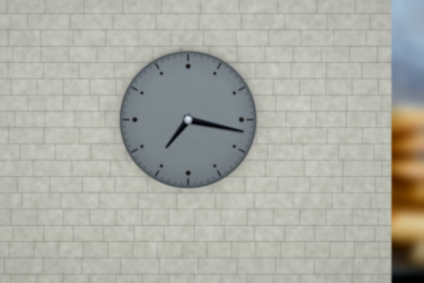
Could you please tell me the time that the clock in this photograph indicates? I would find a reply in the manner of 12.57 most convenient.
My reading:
7.17
